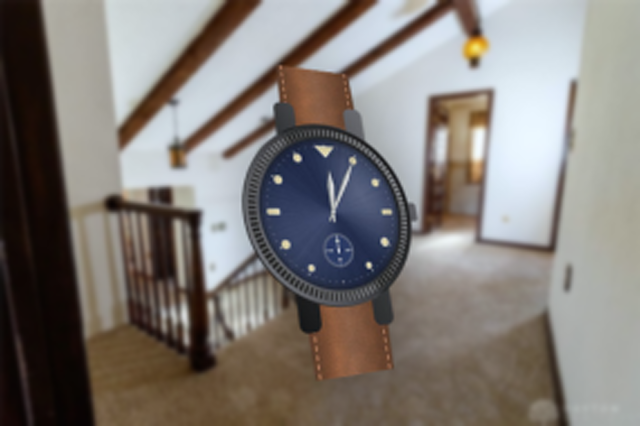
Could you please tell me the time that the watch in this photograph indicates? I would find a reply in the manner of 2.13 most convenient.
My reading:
12.05
